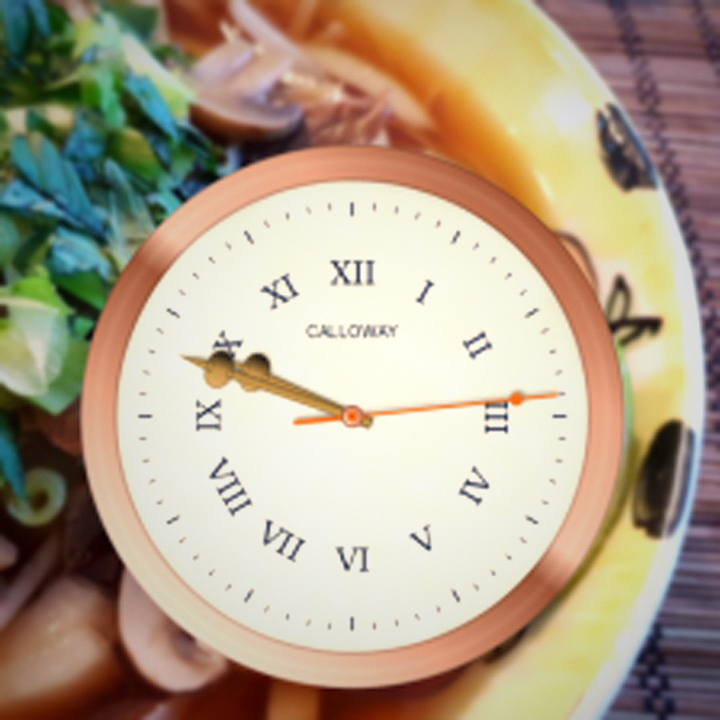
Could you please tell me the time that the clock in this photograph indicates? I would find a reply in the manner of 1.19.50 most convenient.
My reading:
9.48.14
